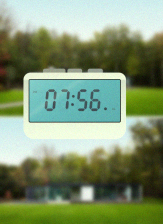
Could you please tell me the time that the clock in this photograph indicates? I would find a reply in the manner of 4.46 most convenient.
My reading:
7.56
